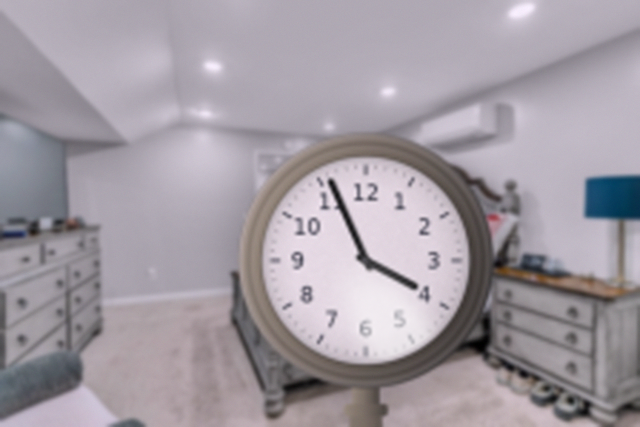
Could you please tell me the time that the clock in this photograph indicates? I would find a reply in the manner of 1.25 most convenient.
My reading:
3.56
